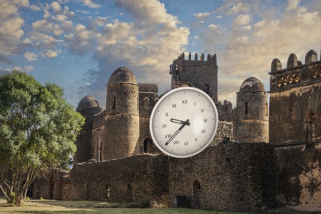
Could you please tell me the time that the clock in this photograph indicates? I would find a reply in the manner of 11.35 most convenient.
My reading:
9.38
